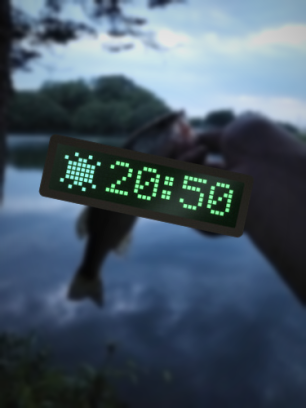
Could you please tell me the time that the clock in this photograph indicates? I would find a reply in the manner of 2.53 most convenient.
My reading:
20.50
